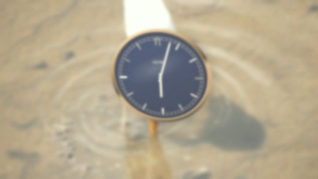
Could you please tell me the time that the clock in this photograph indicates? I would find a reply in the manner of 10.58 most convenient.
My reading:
6.03
